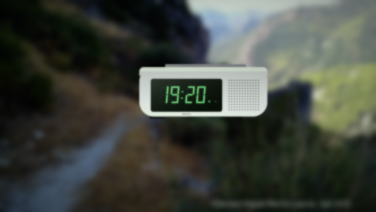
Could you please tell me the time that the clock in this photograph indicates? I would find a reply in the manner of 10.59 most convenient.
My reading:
19.20
